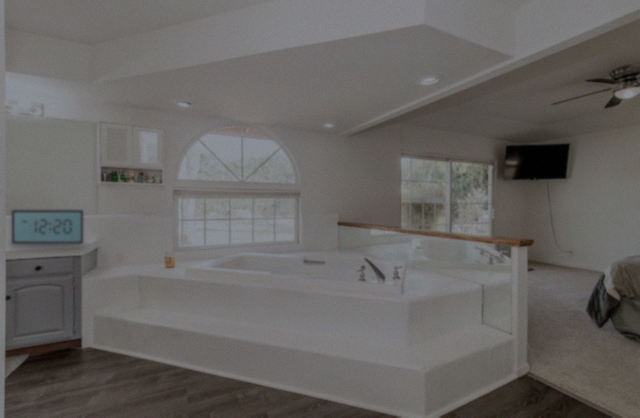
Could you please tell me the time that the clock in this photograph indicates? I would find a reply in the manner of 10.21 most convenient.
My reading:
12.20
